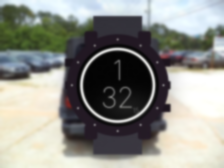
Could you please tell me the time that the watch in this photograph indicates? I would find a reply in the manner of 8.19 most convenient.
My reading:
1.32
